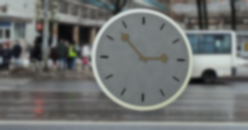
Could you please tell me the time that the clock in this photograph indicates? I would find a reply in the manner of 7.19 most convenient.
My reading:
2.53
